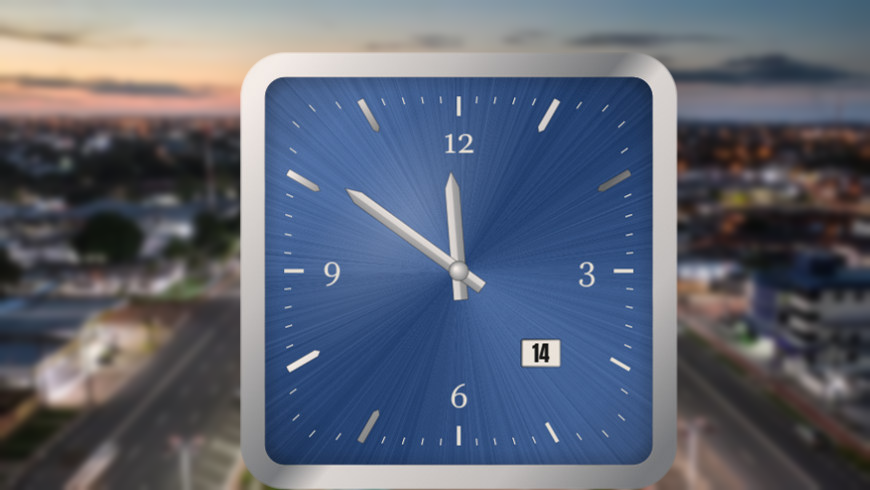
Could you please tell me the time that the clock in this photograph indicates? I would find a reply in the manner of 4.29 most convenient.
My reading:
11.51
